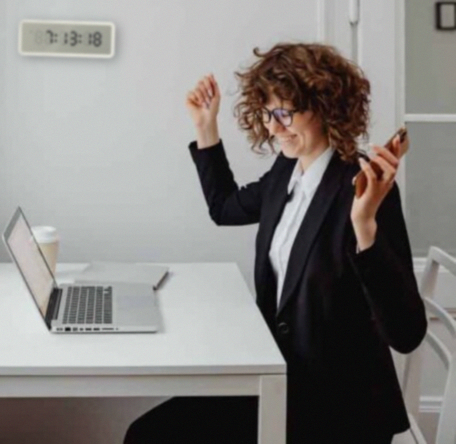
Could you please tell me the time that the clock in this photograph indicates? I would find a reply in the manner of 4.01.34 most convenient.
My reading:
7.13.18
